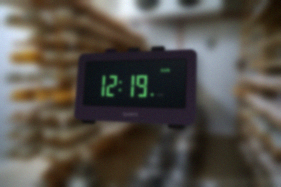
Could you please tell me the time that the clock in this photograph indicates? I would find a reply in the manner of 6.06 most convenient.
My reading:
12.19
